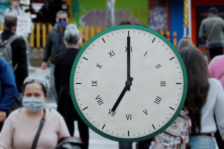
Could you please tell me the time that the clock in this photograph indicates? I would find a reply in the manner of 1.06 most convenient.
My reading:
7.00
